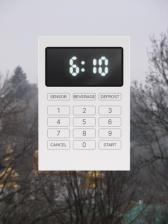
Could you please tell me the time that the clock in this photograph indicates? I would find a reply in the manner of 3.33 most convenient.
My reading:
6.10
